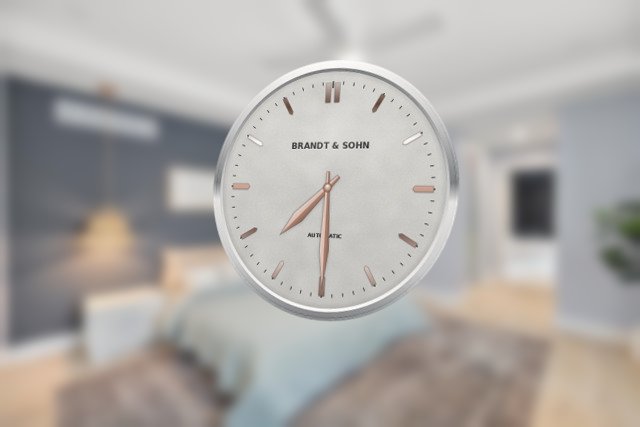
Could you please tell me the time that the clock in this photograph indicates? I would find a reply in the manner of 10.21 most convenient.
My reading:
7.30
